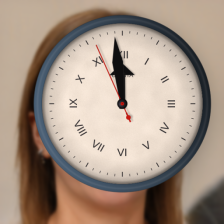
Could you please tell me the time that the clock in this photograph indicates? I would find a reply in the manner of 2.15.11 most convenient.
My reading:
11.58.56
